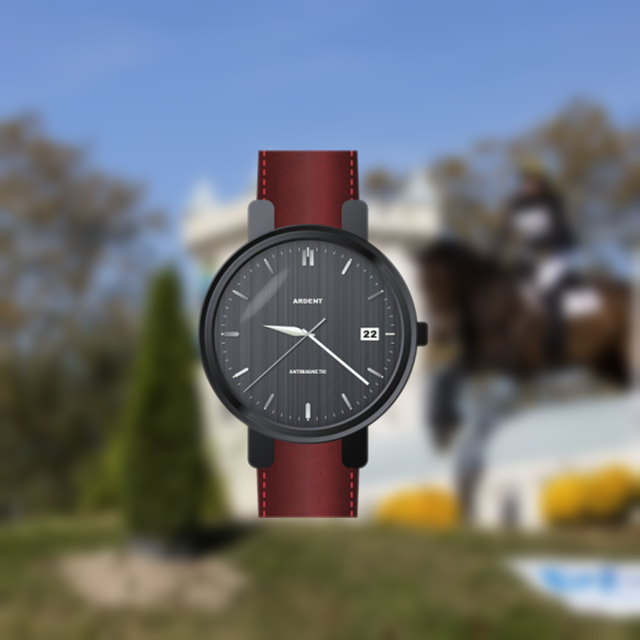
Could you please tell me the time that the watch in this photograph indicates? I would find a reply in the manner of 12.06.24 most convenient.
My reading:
9.21.38
